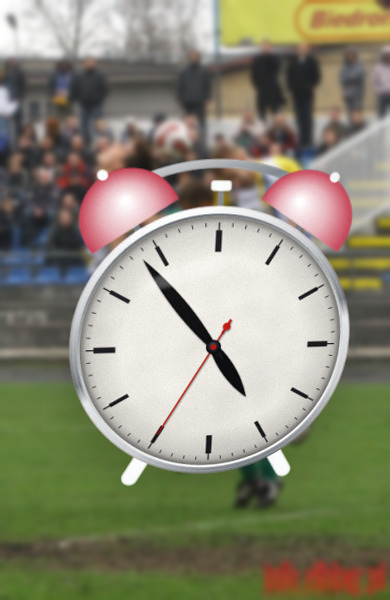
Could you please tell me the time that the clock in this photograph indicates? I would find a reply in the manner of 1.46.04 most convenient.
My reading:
4.53.35
